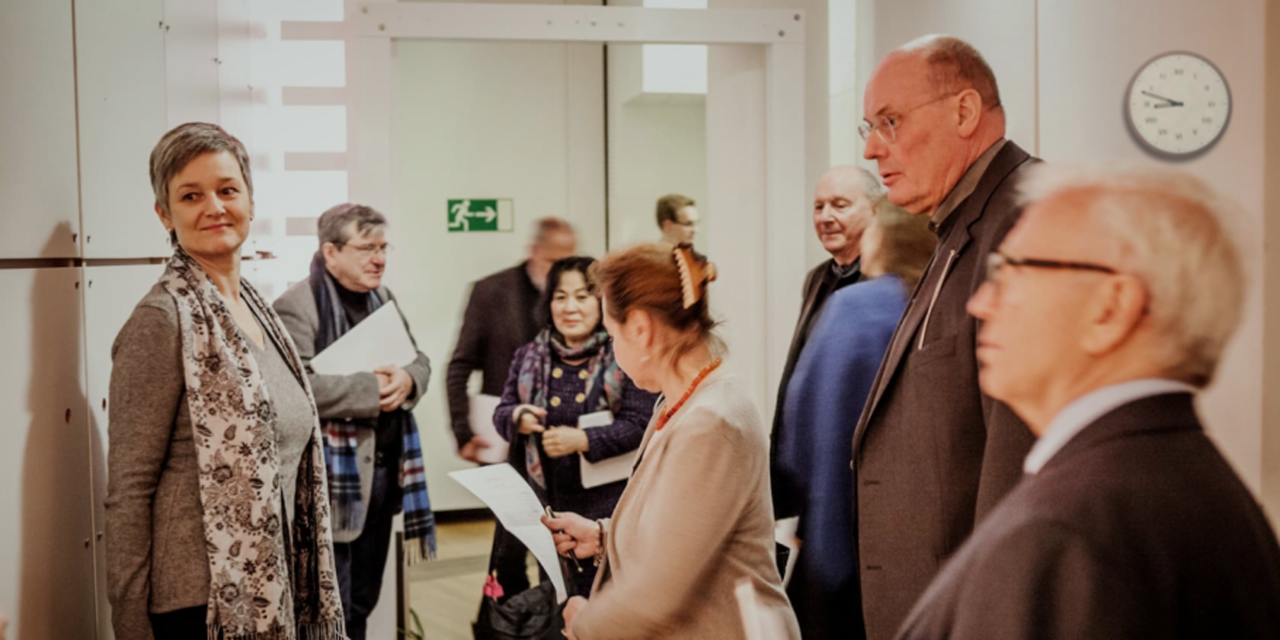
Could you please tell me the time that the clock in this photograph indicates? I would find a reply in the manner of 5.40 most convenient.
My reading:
8.48
